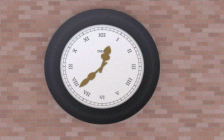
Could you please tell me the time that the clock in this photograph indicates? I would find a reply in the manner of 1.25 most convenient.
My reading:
12.38
